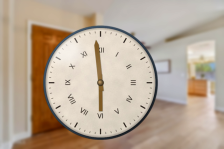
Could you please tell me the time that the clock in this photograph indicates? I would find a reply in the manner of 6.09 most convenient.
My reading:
5.59
